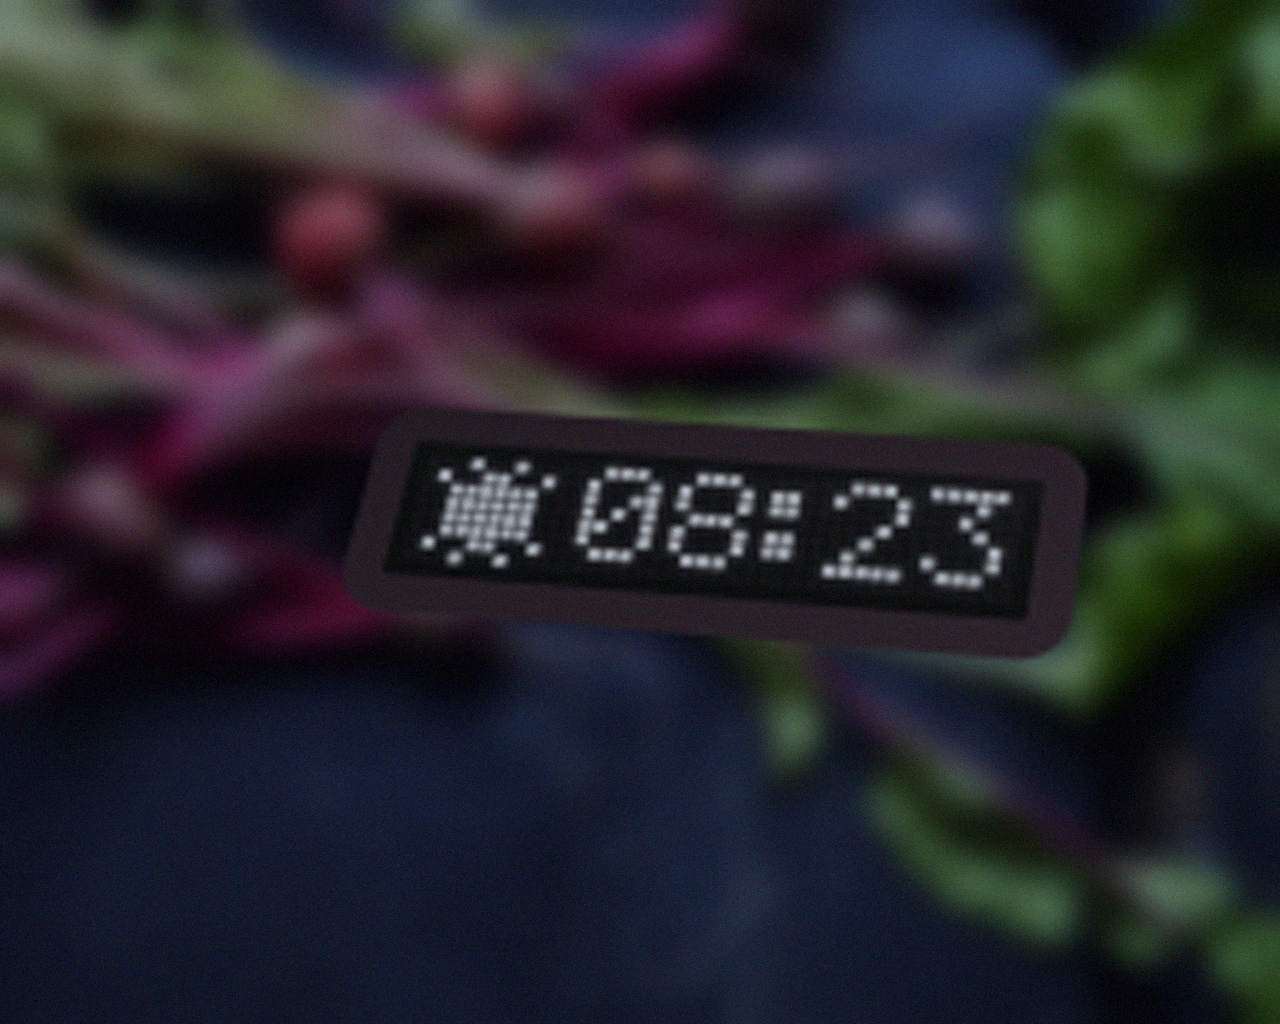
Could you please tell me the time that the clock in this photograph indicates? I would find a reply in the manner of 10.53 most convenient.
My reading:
8.23
